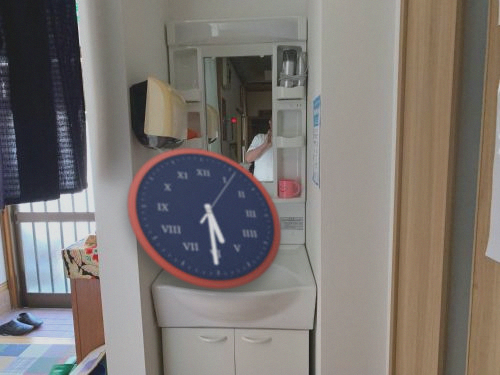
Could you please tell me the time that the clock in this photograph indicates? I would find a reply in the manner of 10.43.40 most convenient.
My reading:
5.30.06
